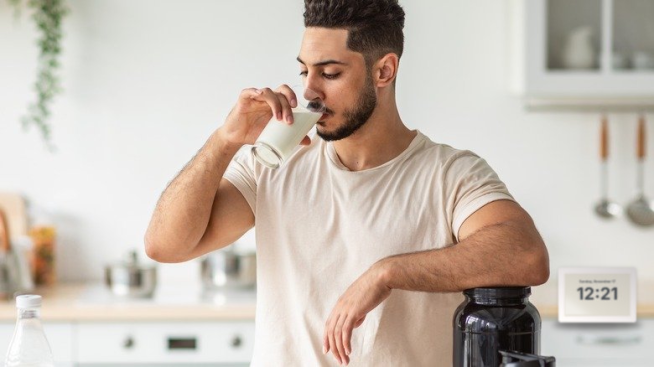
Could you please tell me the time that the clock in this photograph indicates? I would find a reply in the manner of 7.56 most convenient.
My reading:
12.21
